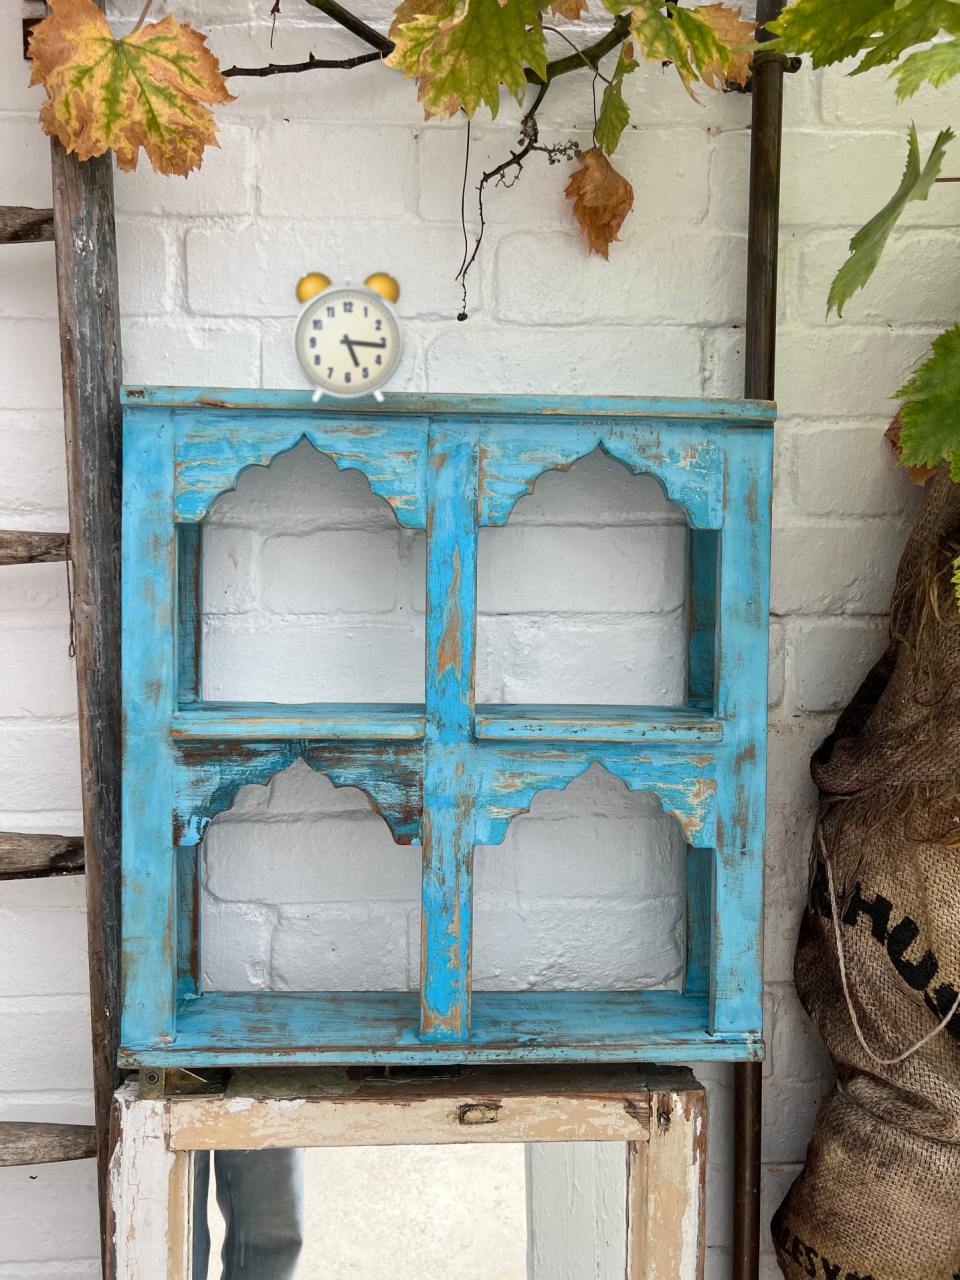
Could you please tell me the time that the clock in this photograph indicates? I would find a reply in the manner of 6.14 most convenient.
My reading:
5.16
